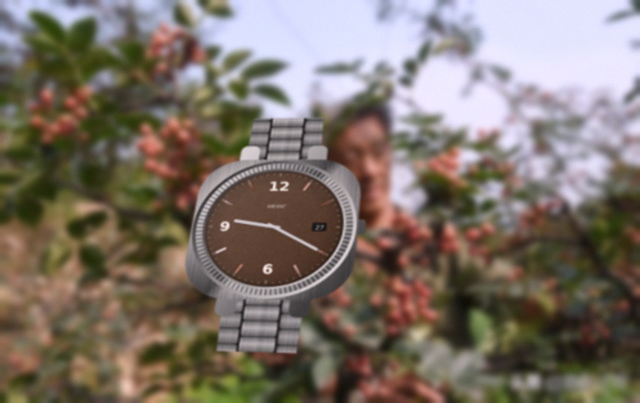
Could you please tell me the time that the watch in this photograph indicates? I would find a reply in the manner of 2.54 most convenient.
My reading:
9.20
